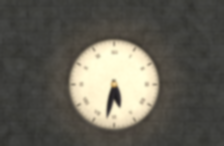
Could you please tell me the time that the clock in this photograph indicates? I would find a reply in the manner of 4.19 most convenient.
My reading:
5.32
